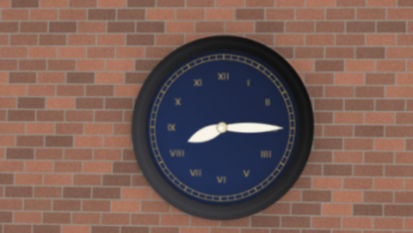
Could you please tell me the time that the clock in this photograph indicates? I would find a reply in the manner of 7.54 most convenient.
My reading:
8.15
